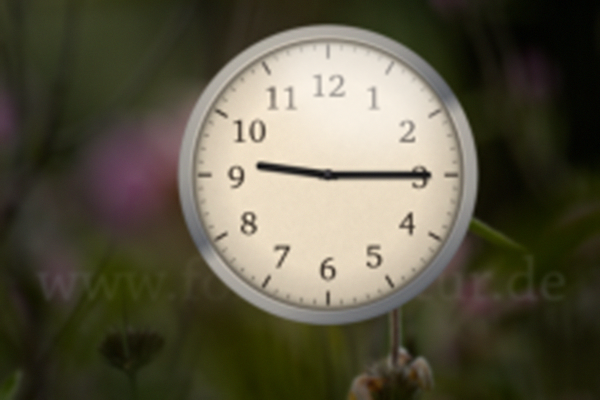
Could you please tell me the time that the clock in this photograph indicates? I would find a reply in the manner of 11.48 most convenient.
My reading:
9.15
